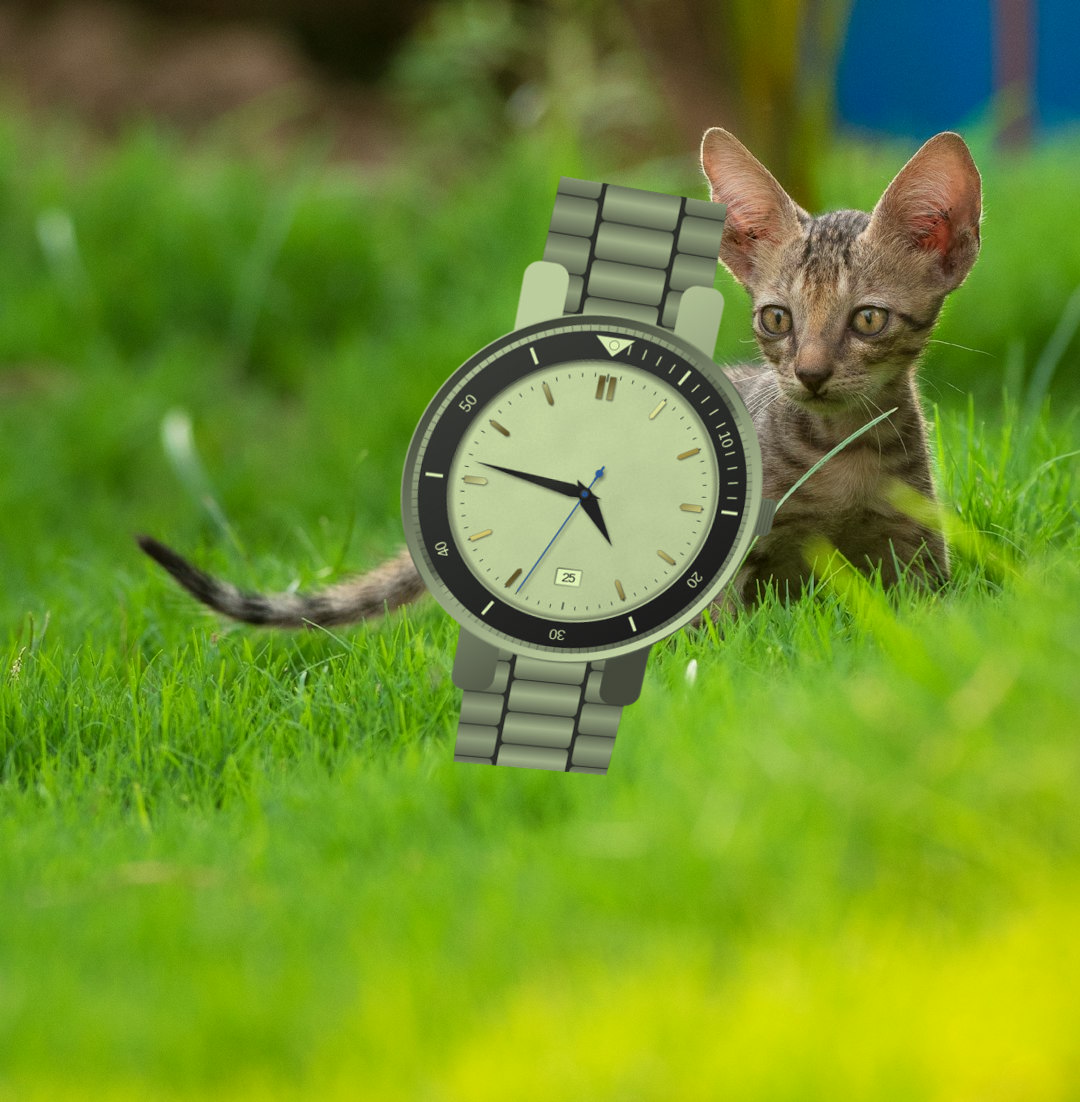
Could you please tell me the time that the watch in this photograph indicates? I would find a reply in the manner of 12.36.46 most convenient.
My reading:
4.46.34
